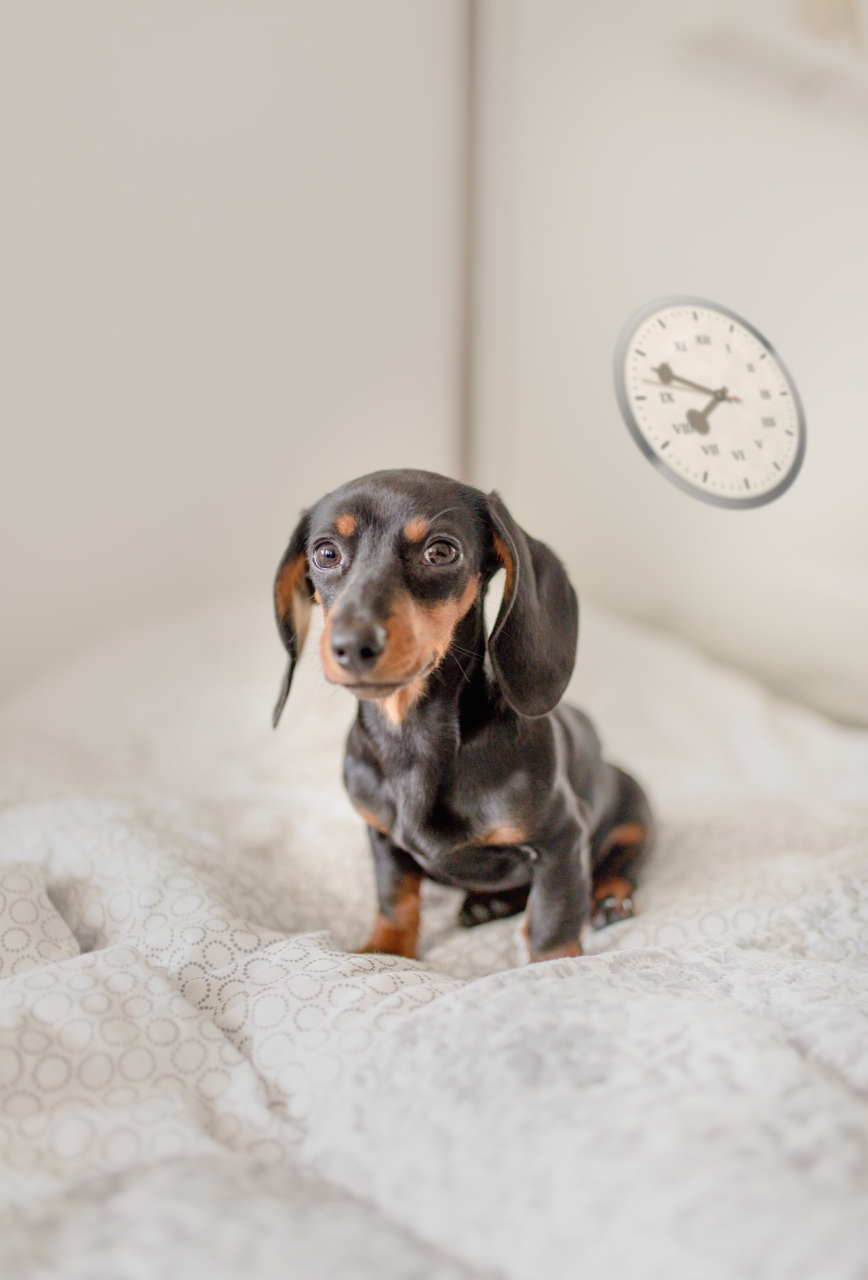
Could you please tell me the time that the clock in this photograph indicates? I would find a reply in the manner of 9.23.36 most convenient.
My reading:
7.48.47
